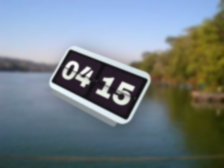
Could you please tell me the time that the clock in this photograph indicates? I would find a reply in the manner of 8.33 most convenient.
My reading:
4.15
